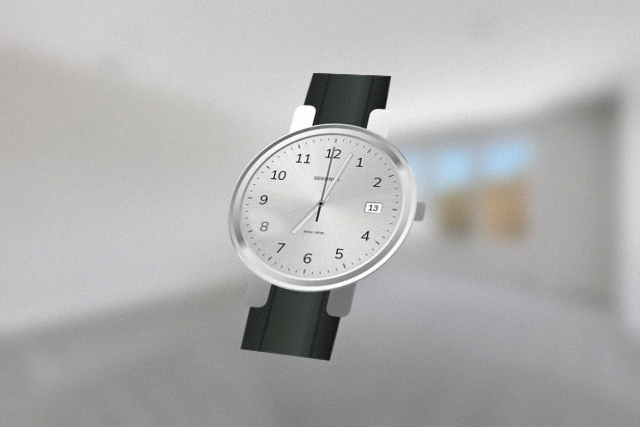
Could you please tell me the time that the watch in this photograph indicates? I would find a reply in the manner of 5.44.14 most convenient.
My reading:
7.03.00
